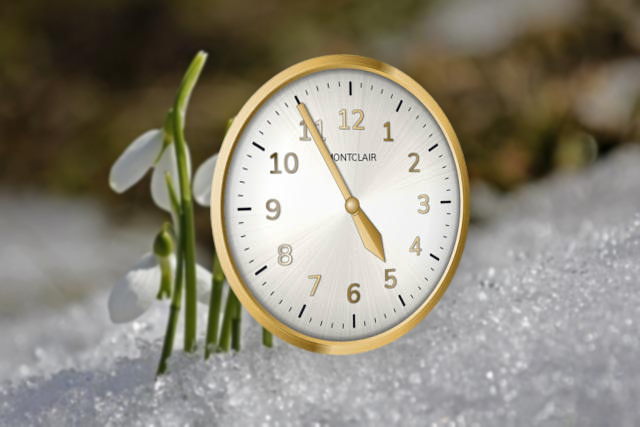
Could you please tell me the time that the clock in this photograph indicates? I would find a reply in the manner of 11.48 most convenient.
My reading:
4.55
